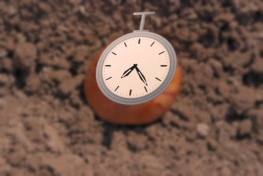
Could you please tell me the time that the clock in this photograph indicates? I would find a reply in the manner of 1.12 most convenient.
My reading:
7.24
